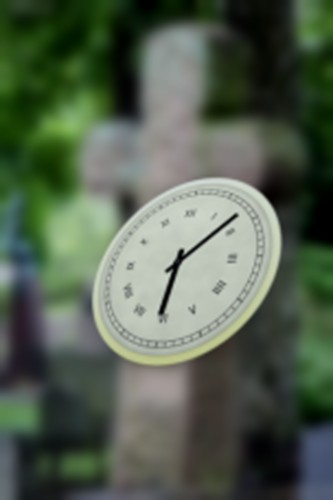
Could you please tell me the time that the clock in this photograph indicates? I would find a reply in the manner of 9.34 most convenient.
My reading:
6.08
